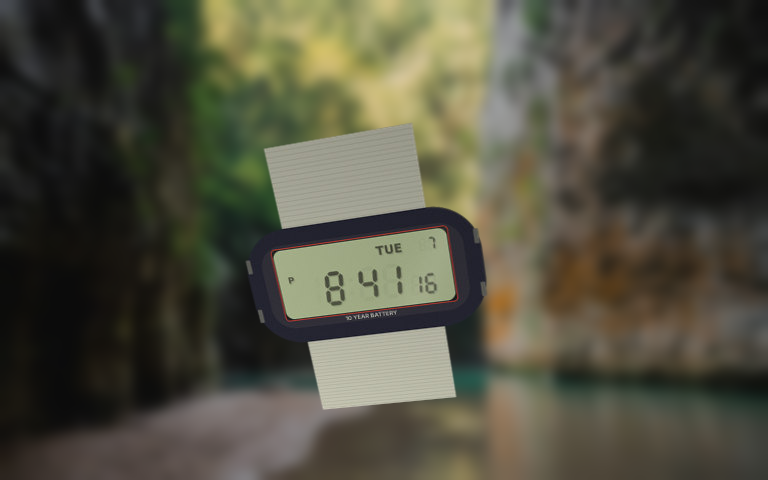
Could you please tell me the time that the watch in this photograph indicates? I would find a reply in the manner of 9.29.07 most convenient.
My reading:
8.41.16
